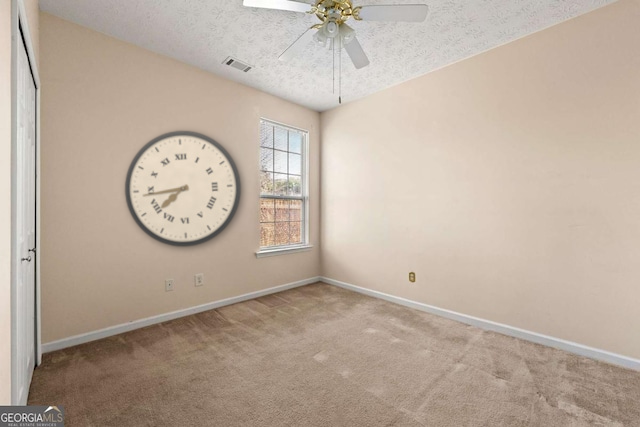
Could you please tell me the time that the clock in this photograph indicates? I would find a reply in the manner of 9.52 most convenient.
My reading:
7.44
